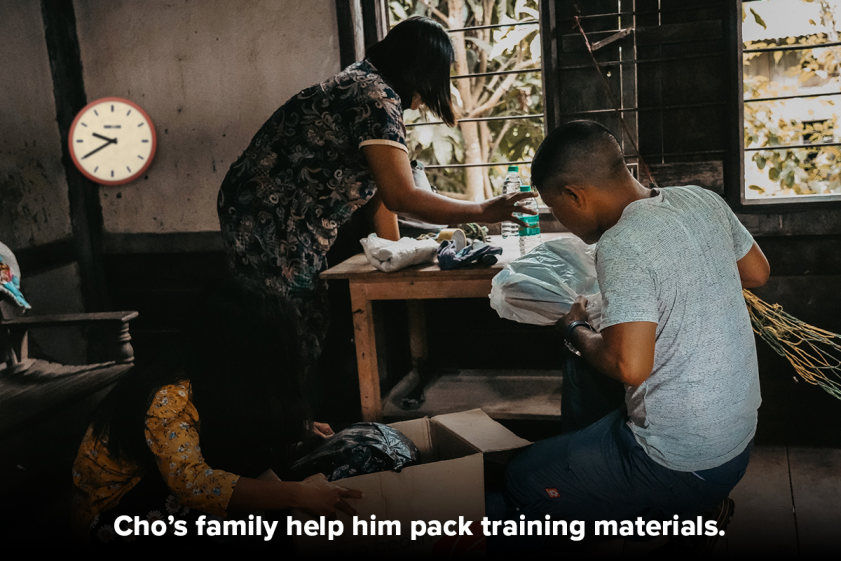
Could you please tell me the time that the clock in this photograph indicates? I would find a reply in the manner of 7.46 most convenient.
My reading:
9.40
